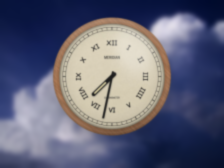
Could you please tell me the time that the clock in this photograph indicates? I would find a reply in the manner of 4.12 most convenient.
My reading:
7.32
